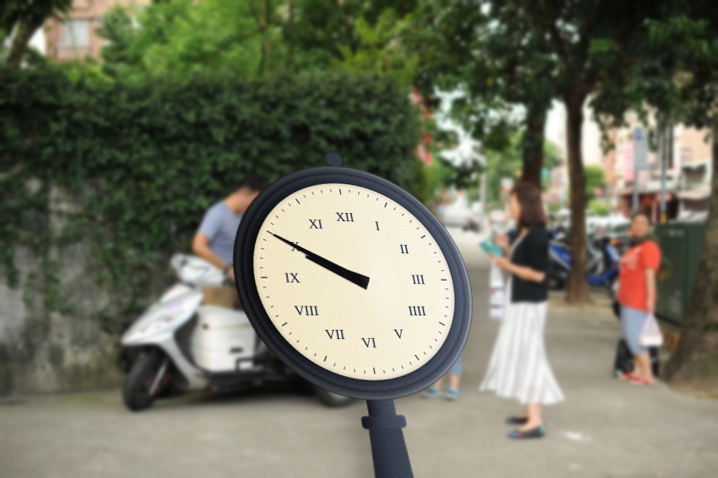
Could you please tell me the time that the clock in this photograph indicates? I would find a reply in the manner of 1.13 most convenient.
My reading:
9.50
